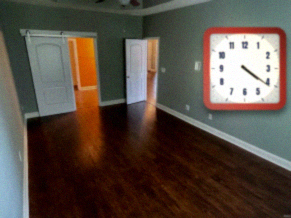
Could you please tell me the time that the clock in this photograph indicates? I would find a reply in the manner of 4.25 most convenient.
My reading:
4.21
